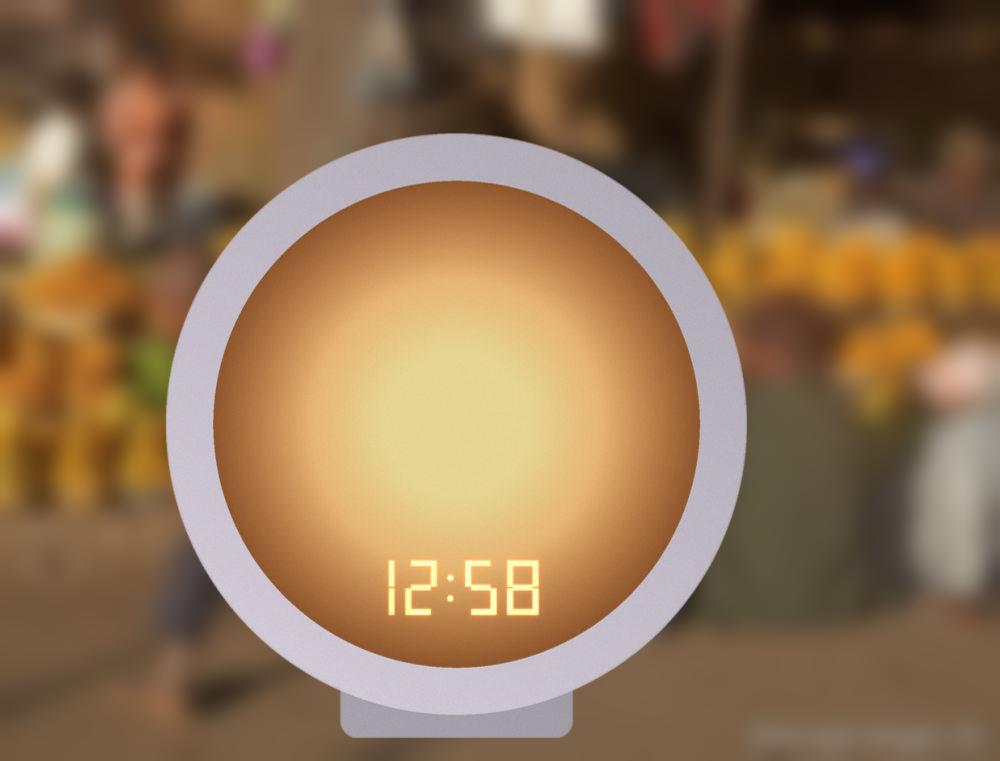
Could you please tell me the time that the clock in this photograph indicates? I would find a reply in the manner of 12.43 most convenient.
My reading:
12.58
